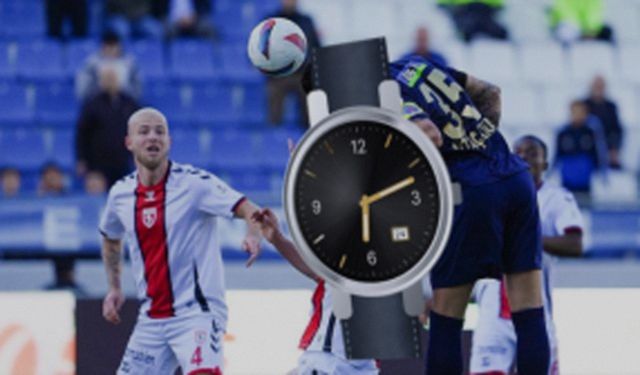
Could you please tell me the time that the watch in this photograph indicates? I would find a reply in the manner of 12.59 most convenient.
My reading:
6.12
